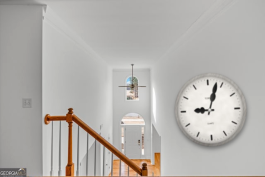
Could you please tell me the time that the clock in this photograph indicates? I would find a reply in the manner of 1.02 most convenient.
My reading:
9.03
